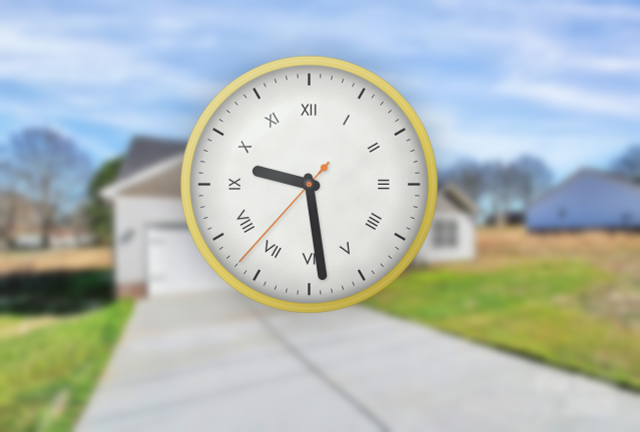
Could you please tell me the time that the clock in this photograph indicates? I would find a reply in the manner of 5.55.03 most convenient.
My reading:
9.28.37
